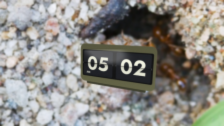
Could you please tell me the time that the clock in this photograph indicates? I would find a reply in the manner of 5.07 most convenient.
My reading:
5.02
